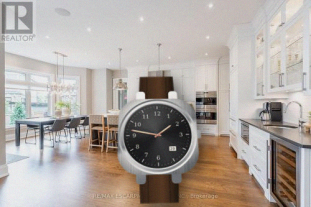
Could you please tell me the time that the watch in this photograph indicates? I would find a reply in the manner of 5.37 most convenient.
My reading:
1.47
